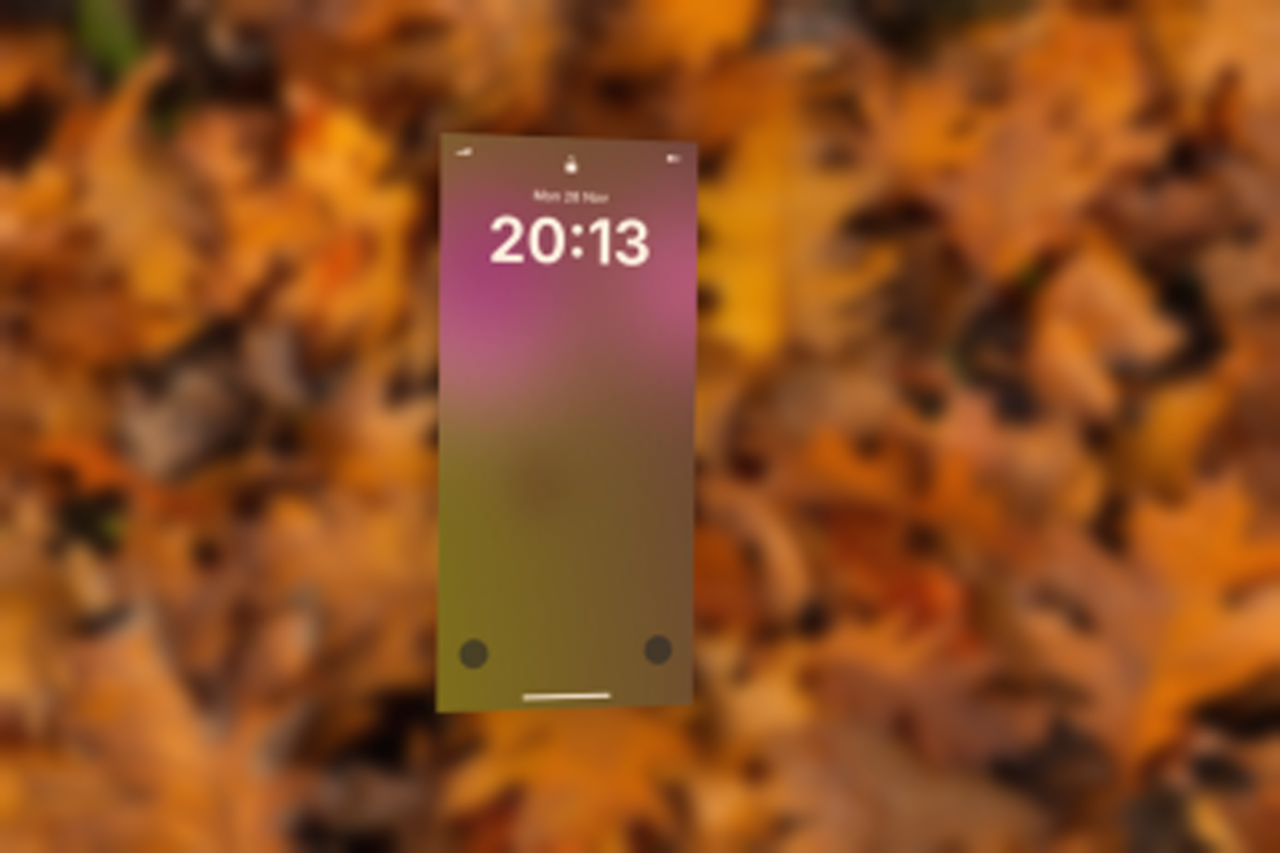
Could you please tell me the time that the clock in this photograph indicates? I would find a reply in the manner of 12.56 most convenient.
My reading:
20.13
